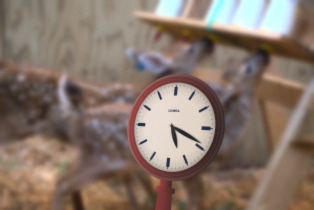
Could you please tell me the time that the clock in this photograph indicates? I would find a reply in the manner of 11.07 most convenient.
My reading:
5.19
